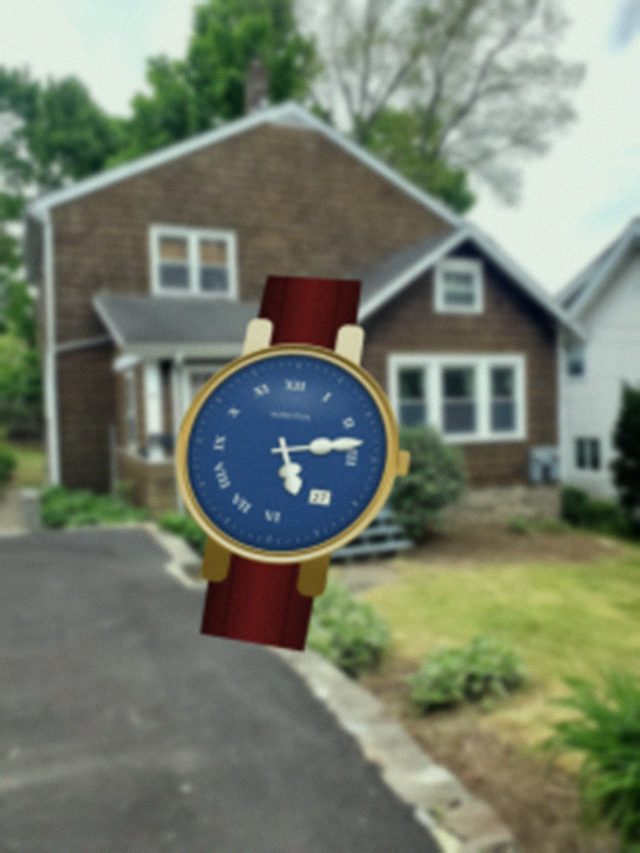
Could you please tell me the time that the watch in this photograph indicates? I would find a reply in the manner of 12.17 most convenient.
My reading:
5.13
